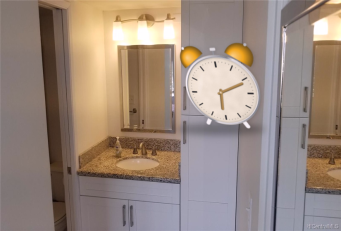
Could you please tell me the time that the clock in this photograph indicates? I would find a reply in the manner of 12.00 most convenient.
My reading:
6.11
